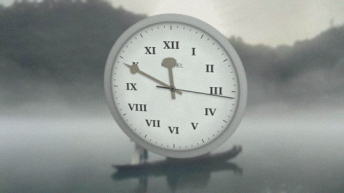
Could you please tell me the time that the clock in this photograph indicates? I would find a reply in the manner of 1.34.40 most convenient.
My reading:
11.49.16
